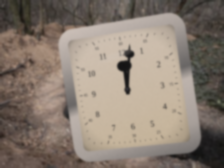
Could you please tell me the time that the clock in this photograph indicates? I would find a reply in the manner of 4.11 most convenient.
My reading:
12.02
